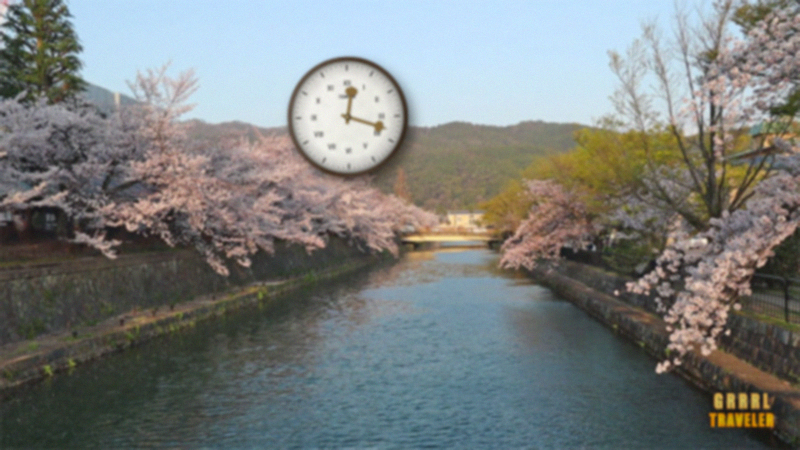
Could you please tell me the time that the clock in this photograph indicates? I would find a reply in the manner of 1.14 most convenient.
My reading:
12.18
